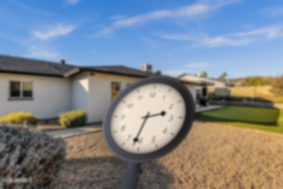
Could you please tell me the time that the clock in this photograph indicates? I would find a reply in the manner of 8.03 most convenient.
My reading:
2.32
